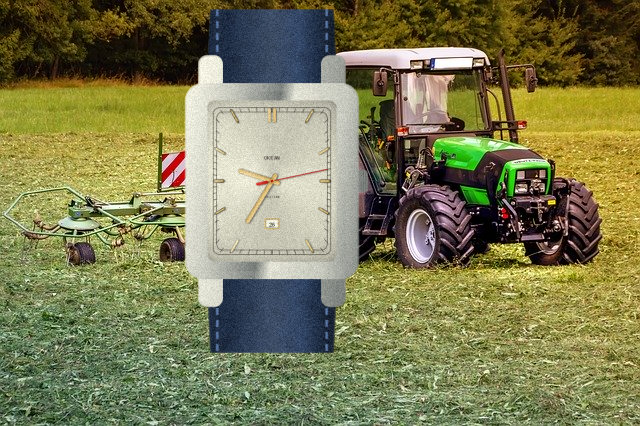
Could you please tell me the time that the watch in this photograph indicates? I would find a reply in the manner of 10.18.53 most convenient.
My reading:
9.35.13
